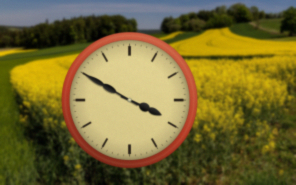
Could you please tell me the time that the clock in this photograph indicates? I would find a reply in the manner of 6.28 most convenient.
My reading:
3.50
